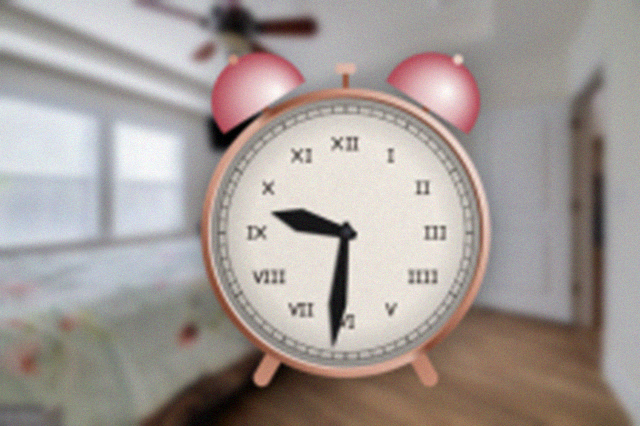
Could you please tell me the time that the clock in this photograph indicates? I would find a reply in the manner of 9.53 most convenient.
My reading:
9.31
